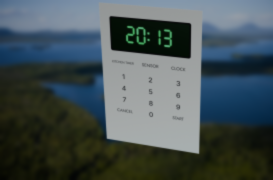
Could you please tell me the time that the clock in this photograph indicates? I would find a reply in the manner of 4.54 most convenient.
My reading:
20.13
